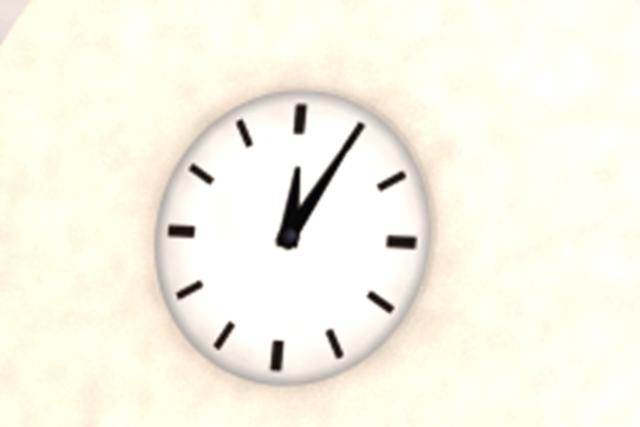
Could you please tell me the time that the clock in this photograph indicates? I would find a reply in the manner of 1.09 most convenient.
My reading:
12.05
